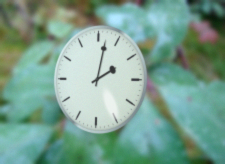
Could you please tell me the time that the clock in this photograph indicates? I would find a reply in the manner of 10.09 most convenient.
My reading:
2.02
